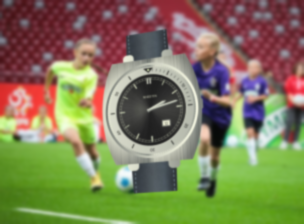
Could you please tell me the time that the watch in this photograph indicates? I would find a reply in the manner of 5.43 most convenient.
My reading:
2.13
